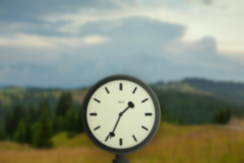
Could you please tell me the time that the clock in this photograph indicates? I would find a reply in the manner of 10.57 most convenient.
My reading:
1.34
